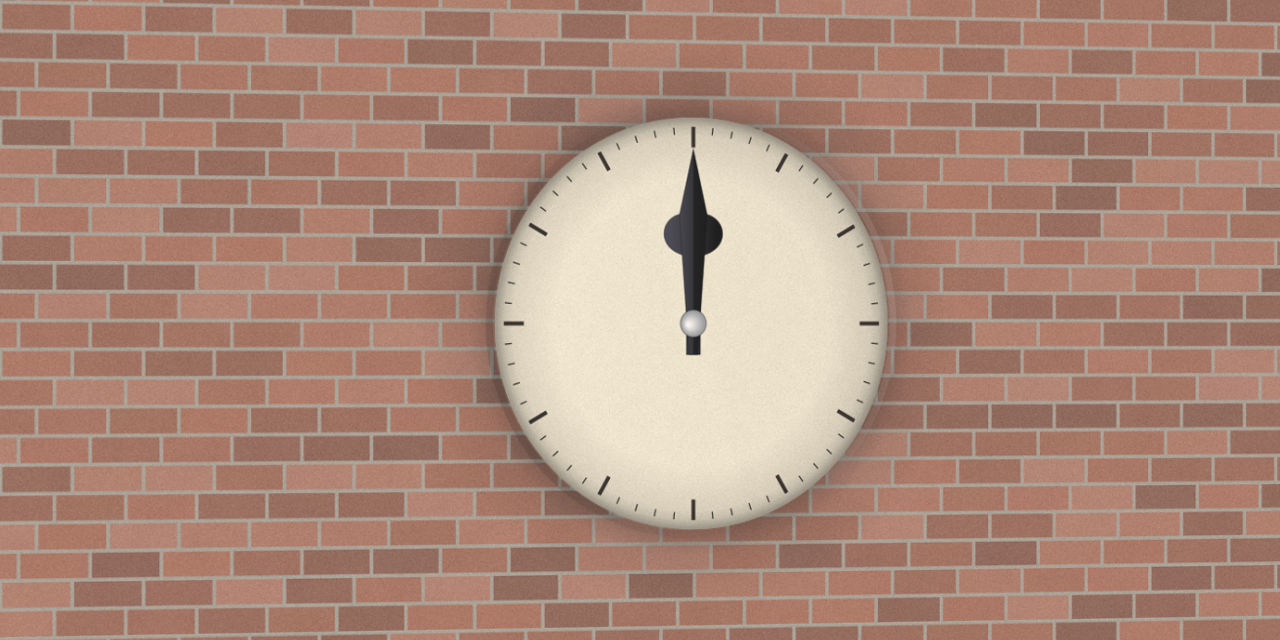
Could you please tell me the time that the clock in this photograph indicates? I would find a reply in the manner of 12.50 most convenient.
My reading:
12.00
